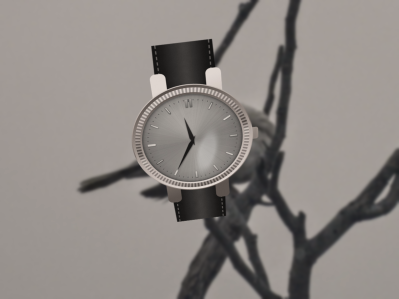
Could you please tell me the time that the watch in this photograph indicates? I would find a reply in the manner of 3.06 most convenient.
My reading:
11.35
